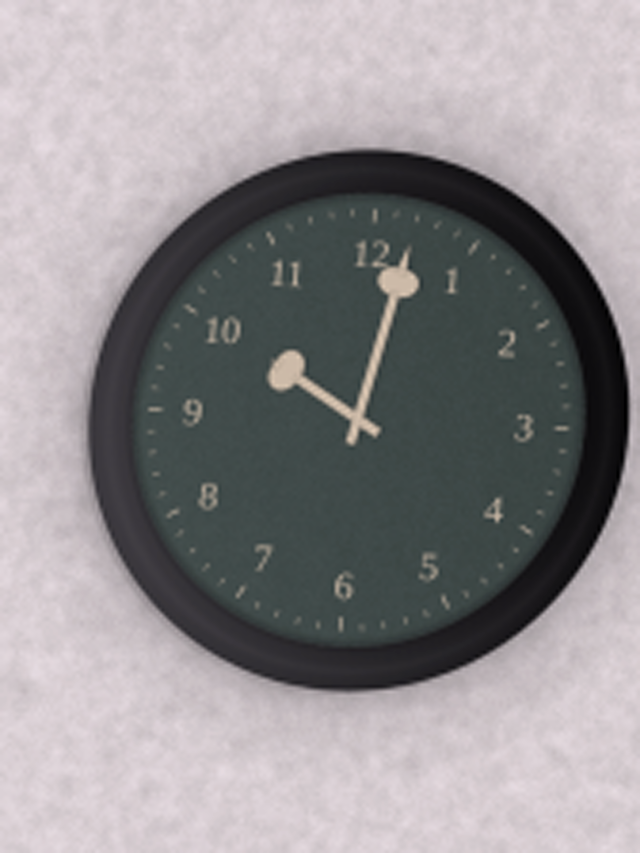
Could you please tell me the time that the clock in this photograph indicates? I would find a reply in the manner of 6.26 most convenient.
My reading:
10.02
